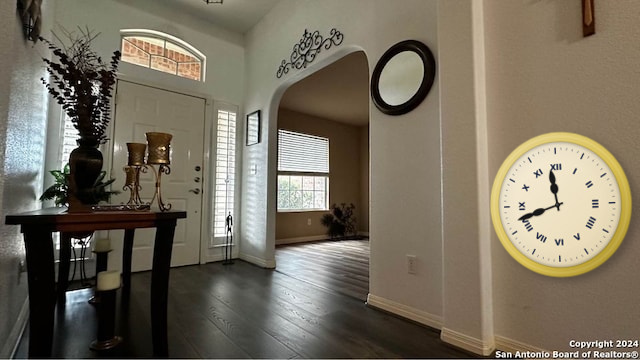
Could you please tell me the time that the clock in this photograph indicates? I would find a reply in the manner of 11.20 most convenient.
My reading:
11.42
